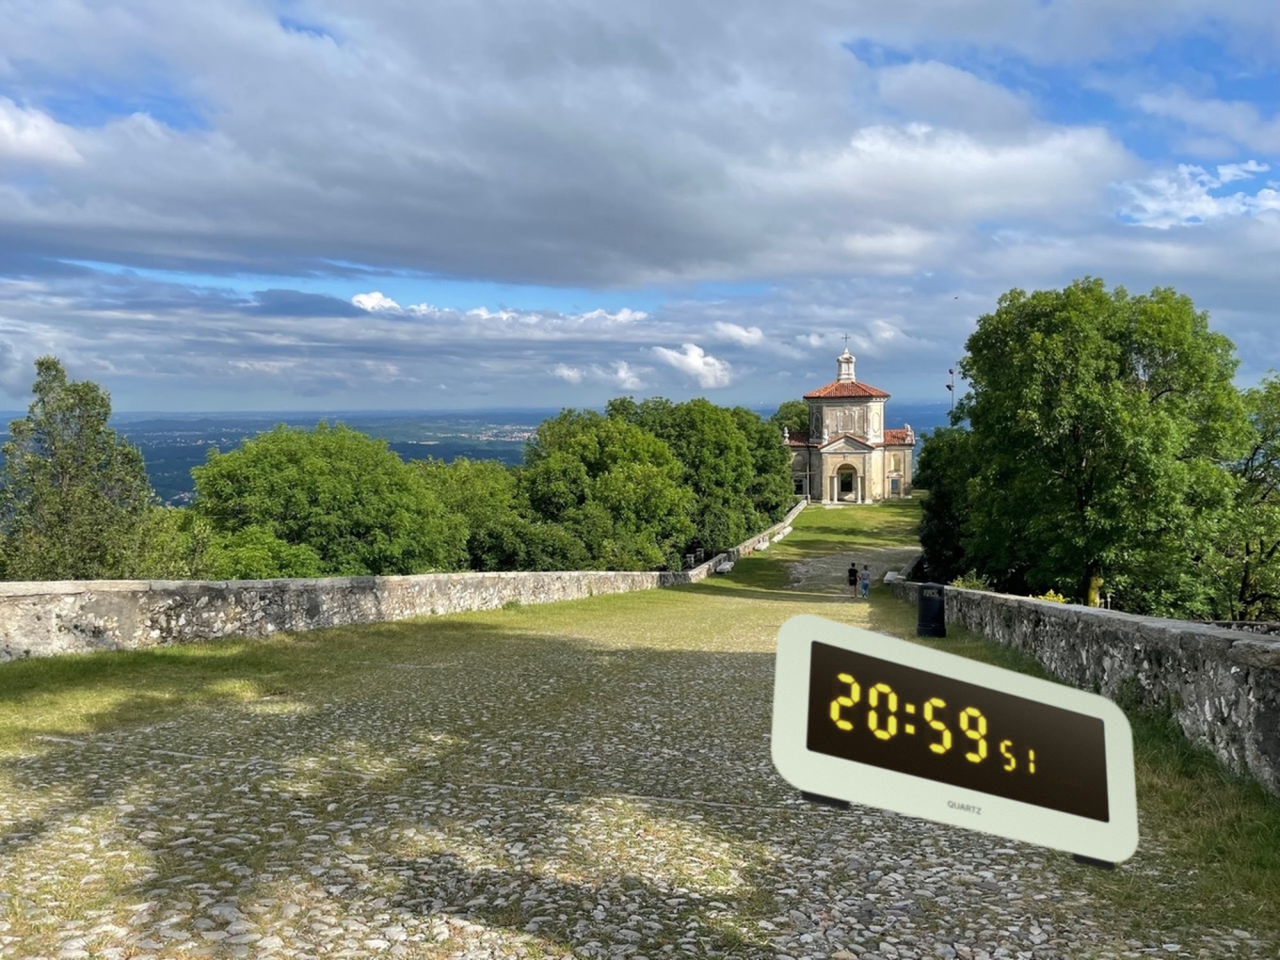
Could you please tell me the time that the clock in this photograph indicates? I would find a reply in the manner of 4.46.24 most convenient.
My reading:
20.59.51
